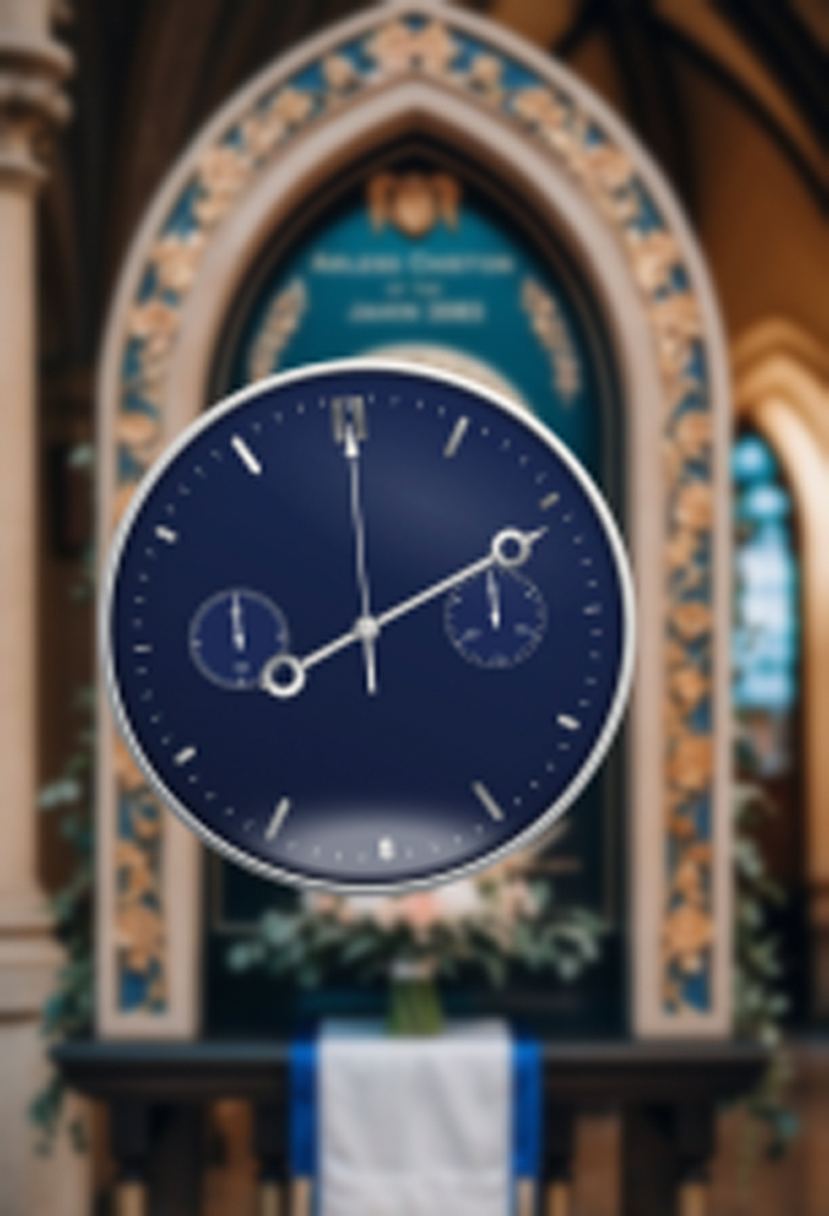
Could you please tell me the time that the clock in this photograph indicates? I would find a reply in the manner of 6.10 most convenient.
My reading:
8.11
